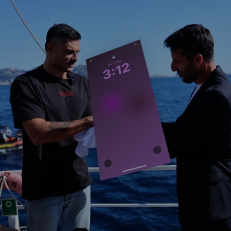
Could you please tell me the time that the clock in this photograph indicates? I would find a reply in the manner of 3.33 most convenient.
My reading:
3.12
